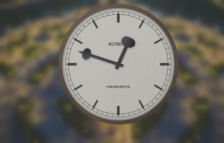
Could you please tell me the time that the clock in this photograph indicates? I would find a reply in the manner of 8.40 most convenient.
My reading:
12.48
